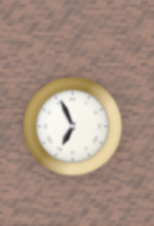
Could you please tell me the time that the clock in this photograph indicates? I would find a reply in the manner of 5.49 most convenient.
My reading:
6.56
